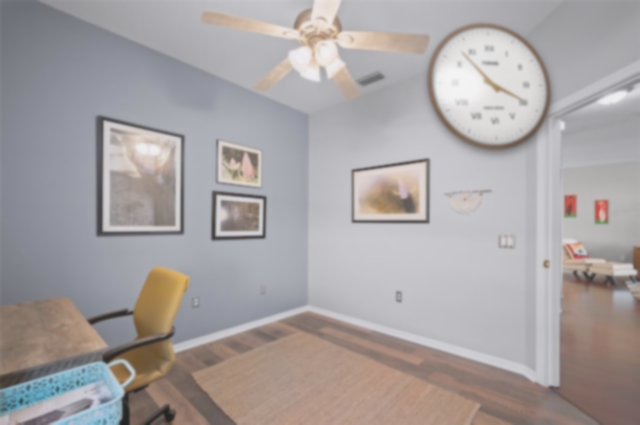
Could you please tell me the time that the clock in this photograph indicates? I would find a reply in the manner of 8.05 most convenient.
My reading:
3.53
